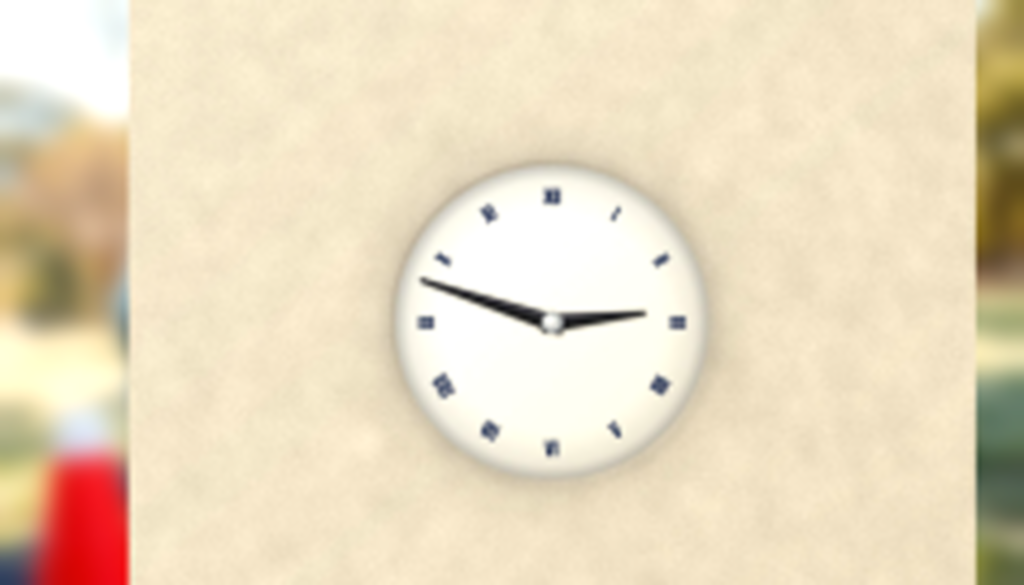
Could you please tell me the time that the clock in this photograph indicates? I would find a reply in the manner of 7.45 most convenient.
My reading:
2.48
